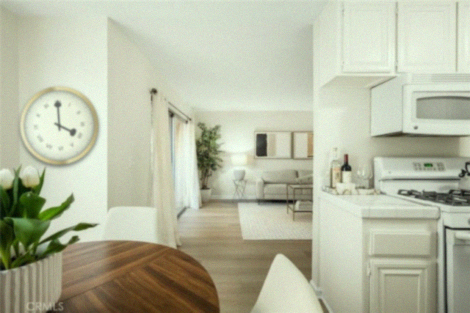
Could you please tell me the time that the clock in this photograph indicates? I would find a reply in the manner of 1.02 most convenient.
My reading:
4.00
